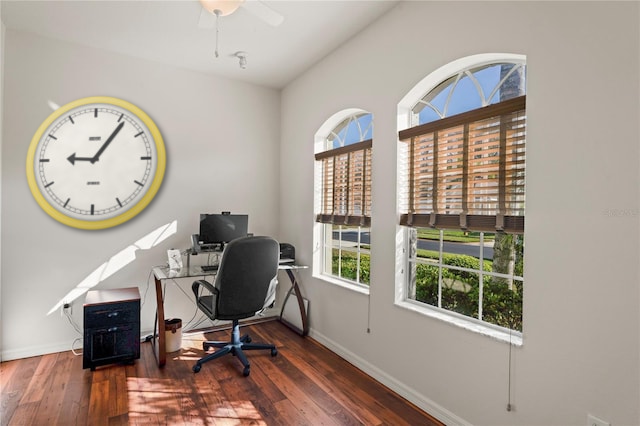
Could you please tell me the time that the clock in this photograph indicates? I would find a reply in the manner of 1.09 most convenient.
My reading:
9.06
